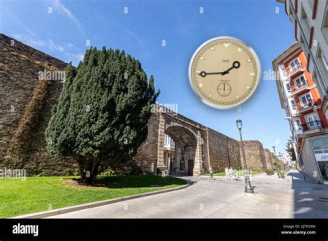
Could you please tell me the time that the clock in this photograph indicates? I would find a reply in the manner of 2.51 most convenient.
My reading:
1.44
